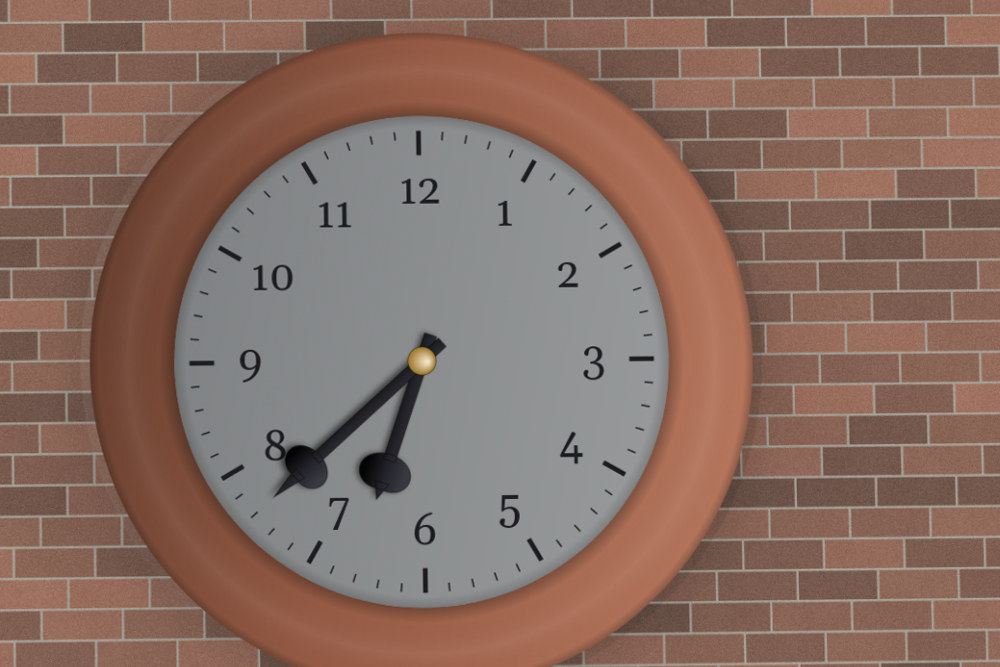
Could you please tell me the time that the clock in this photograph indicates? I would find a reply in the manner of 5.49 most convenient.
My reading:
6.38
